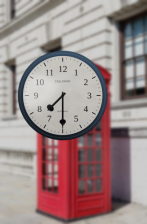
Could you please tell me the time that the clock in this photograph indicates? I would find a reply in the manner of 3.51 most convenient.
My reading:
7.30
